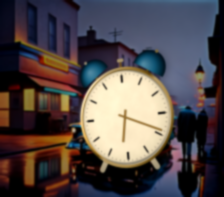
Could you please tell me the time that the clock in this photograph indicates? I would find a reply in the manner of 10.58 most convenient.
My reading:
6.19
